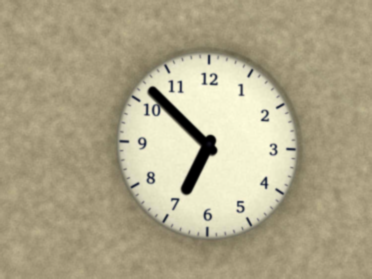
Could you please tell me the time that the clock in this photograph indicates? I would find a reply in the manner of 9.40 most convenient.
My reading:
6.52
